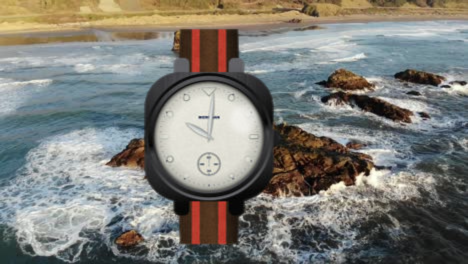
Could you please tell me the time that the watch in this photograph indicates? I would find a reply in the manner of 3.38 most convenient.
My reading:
10.01
